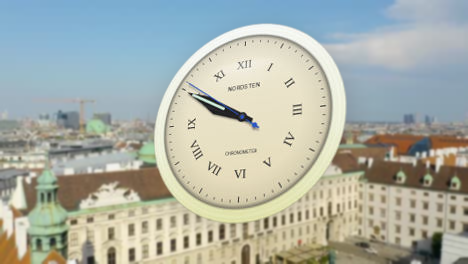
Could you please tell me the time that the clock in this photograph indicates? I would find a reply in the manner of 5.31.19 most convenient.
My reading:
9.49.51
